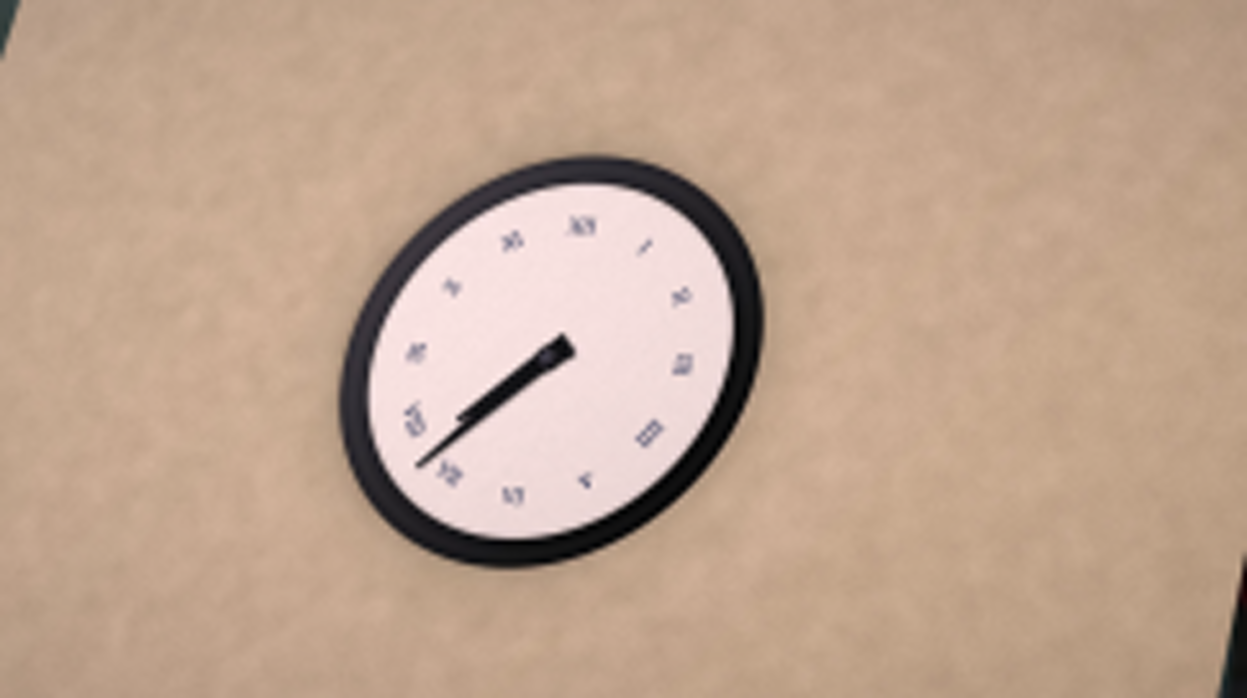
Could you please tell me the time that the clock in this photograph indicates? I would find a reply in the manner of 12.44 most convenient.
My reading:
7.37
